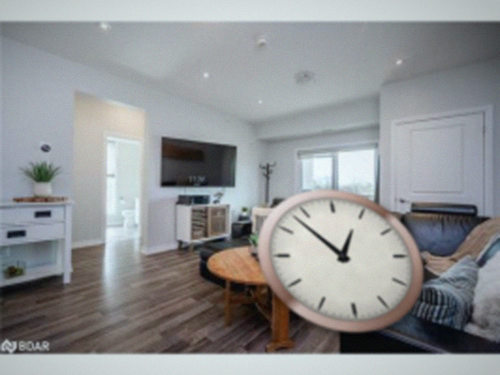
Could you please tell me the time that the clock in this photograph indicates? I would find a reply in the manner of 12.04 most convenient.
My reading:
12.53
